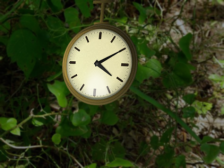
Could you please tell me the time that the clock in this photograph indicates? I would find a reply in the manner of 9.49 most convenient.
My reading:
4.10
